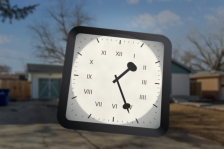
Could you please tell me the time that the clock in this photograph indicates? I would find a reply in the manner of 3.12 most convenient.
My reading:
1.26
